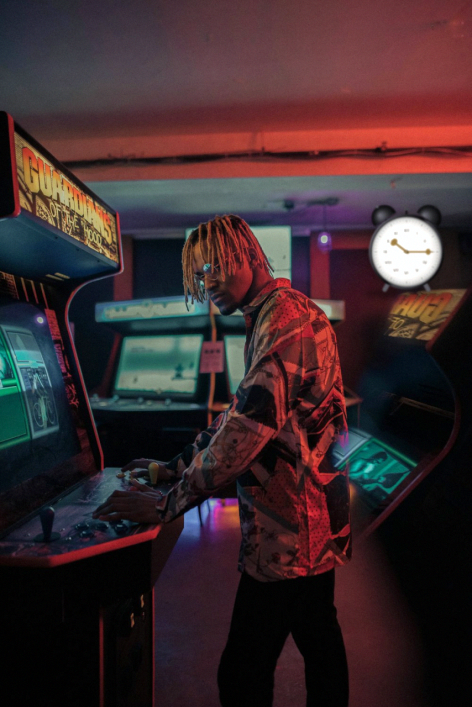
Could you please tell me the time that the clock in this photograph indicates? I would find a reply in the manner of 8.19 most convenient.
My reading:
10.15
